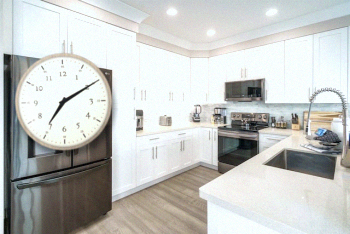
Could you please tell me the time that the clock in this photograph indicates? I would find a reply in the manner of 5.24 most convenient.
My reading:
7.10
